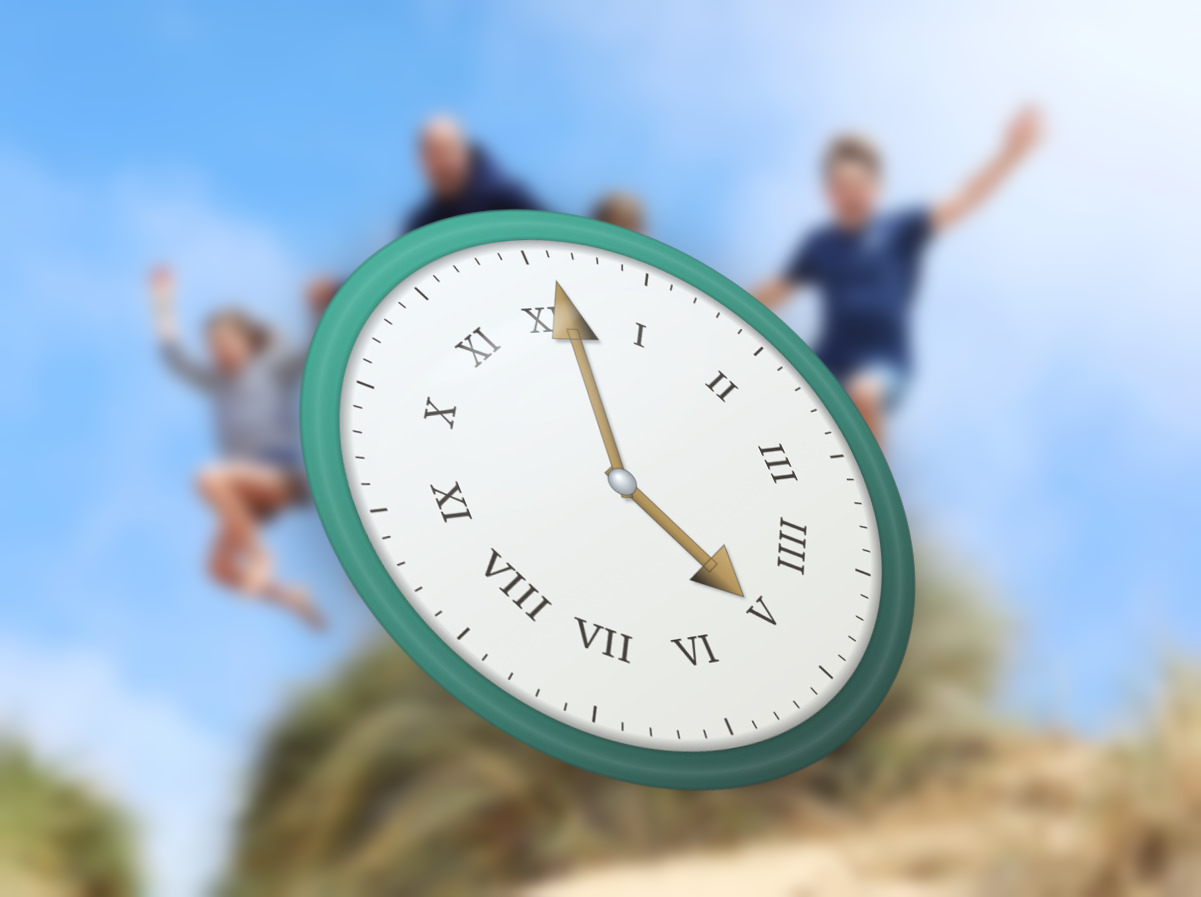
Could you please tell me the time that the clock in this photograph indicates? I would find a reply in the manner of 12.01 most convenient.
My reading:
5.01
